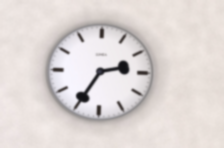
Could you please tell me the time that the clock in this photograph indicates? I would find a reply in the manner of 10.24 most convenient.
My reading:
2.35
